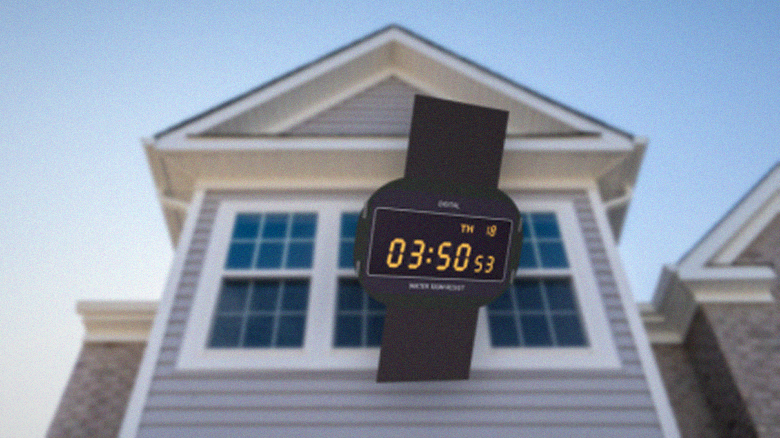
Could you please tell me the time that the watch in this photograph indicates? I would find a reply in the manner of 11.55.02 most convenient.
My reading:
3.50.53
